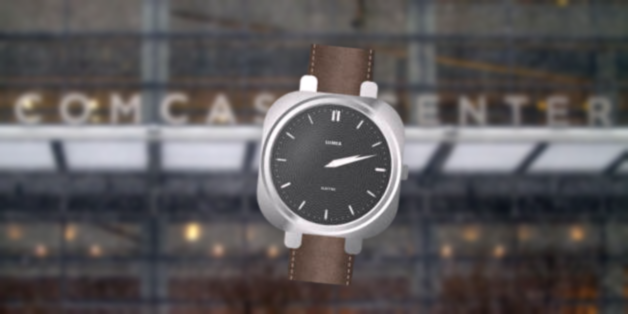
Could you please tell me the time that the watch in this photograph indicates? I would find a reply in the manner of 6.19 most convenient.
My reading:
2.12
